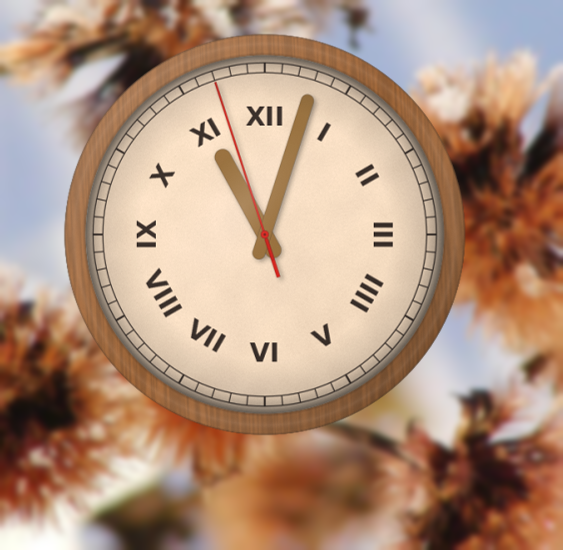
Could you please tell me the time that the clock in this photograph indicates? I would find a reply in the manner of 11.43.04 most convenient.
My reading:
11.02.57
